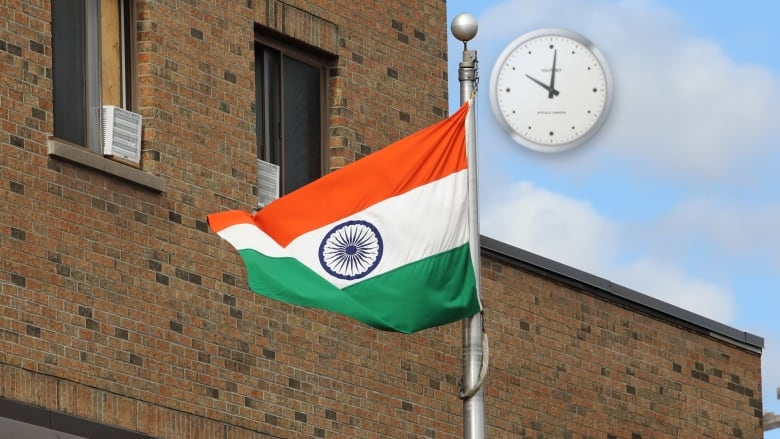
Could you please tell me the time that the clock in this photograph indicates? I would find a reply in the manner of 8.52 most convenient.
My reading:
10.01
